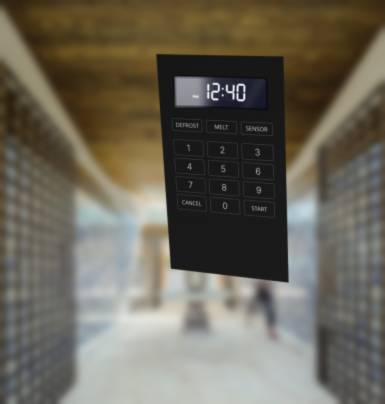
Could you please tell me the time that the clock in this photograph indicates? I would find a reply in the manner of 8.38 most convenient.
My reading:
12.40
